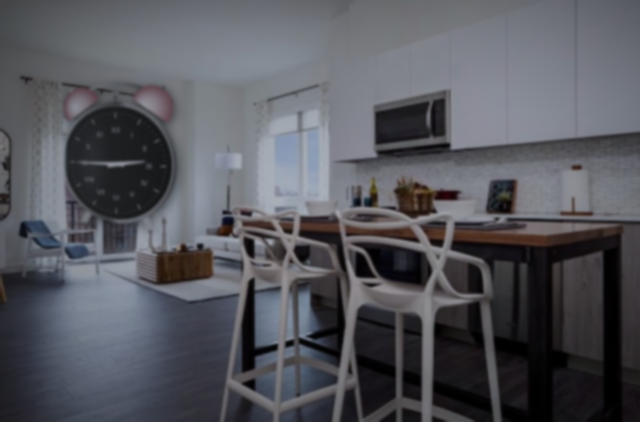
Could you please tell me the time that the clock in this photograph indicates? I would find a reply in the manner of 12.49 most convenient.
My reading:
2.45
